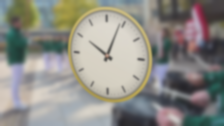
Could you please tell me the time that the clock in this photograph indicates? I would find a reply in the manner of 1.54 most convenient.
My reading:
10.04
